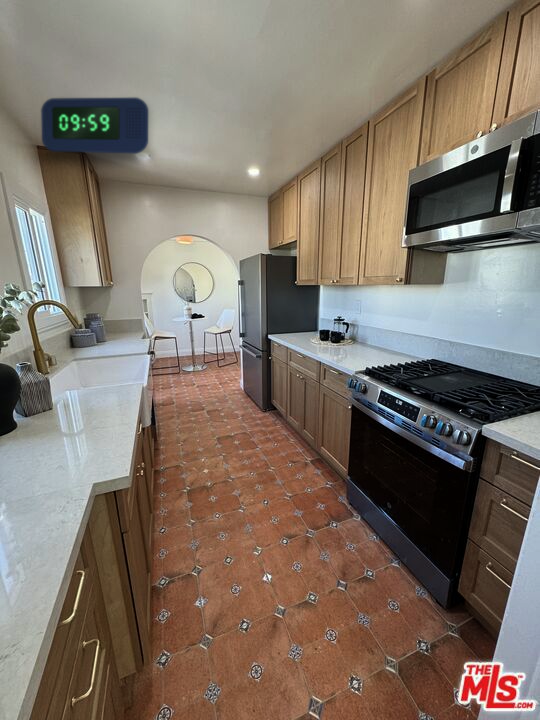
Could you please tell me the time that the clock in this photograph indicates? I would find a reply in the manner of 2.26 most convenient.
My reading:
9.59
